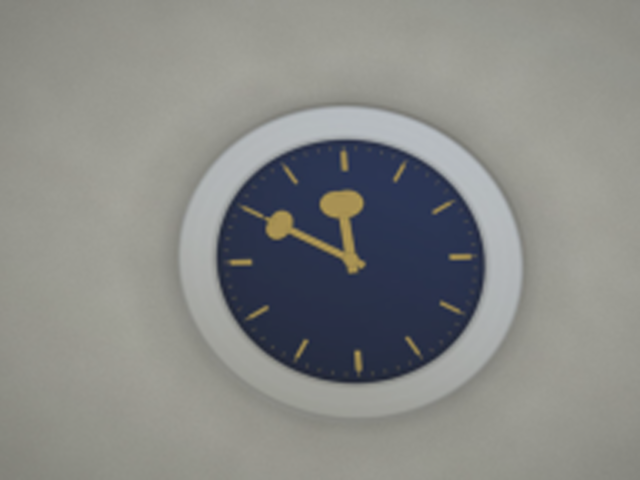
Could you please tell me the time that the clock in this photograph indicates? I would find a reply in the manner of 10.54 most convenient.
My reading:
11.50
